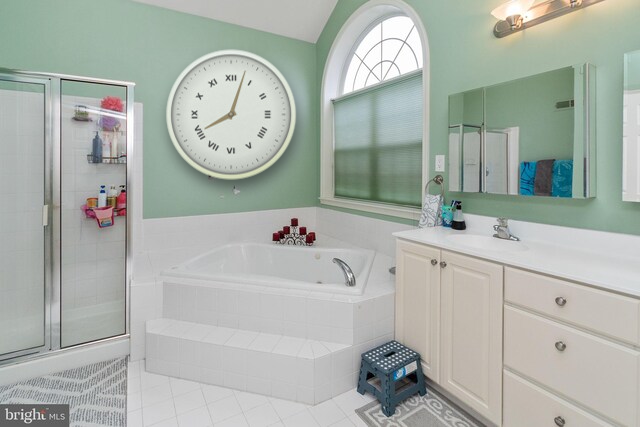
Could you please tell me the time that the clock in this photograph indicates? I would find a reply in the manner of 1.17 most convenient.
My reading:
8.03
